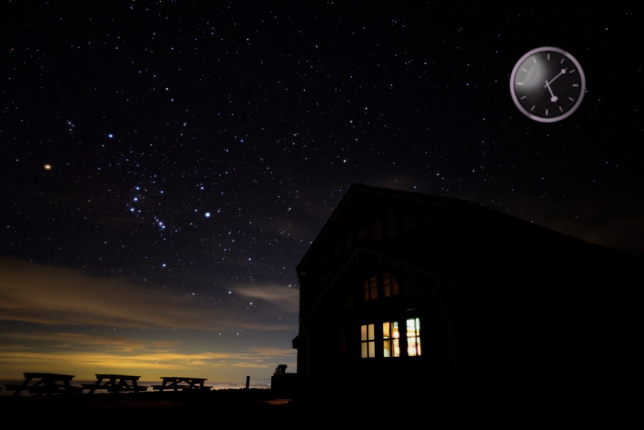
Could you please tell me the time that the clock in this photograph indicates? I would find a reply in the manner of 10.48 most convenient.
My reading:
5.08
